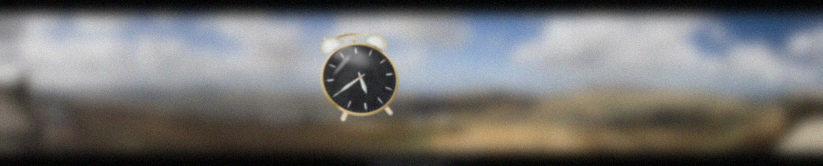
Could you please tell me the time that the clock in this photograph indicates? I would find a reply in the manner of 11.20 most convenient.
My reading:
5.40
